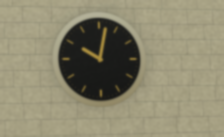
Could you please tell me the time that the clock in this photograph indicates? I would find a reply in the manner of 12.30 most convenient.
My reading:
10.02
